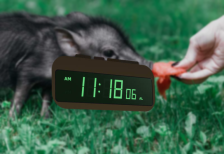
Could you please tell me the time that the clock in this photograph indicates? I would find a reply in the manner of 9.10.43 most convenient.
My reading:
11.18.06
